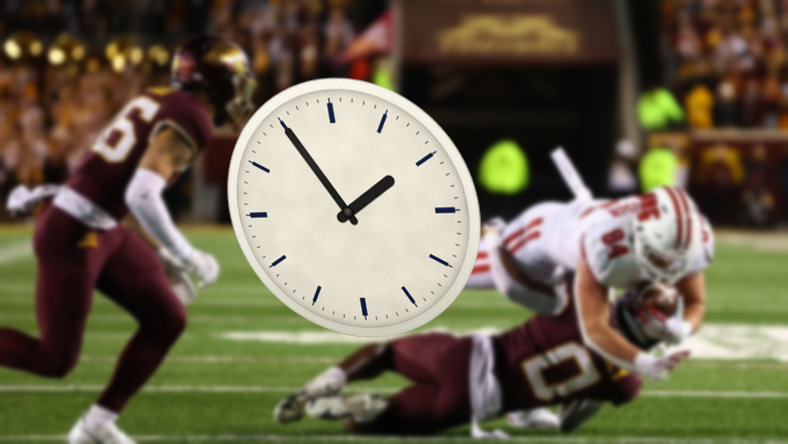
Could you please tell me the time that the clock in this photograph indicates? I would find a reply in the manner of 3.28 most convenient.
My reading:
1.55
